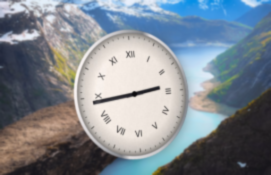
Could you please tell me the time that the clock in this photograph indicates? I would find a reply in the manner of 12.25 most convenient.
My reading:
2.44
